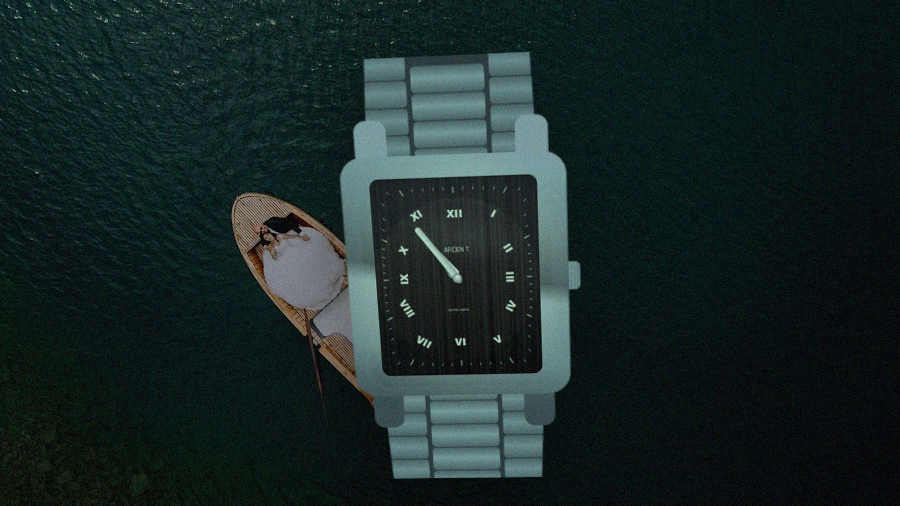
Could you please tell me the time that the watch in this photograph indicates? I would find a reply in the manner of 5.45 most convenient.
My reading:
10.54
